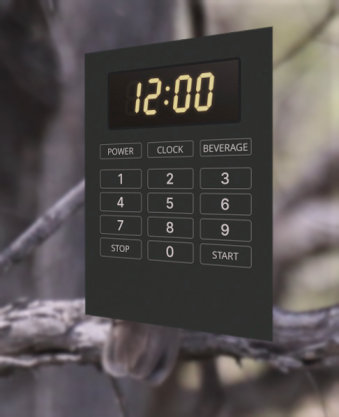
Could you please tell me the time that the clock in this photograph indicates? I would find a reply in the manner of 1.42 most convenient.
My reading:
12.00
